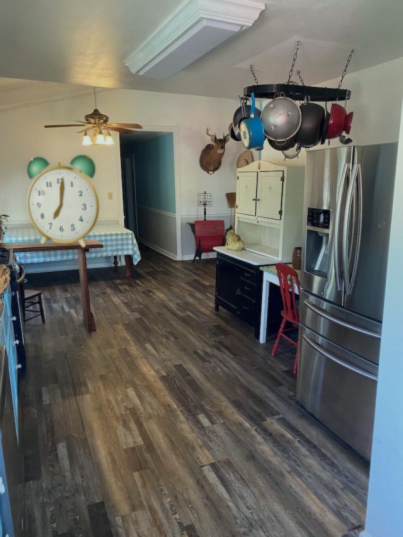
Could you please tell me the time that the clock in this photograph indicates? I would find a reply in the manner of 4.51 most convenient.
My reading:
7.01
